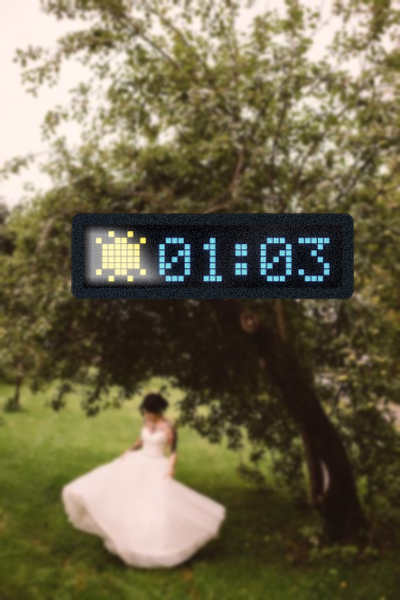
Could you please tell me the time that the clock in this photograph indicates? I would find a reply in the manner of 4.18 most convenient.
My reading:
1.03
